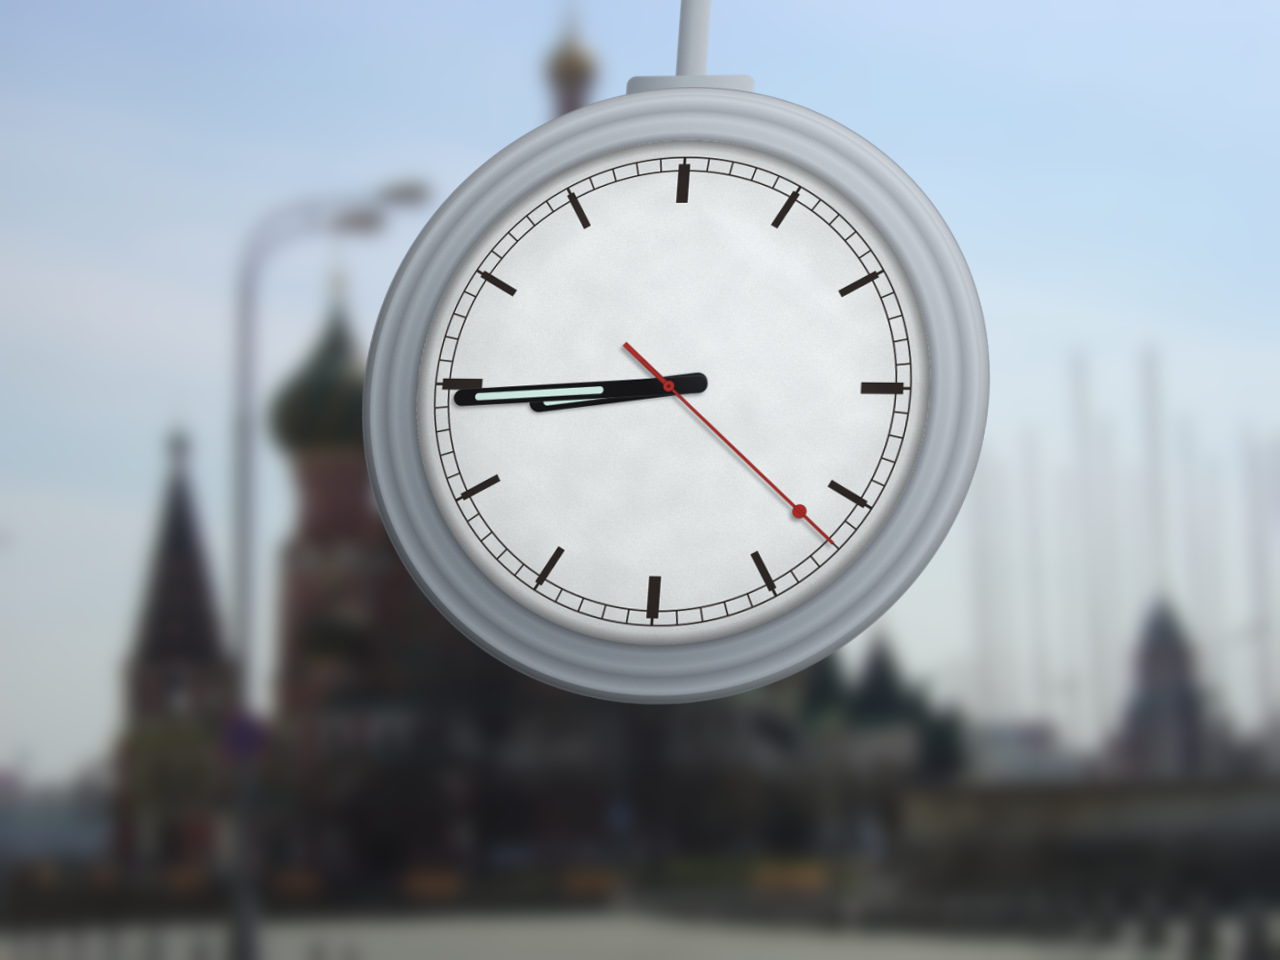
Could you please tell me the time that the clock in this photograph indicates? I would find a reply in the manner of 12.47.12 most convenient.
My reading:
8.44.22
